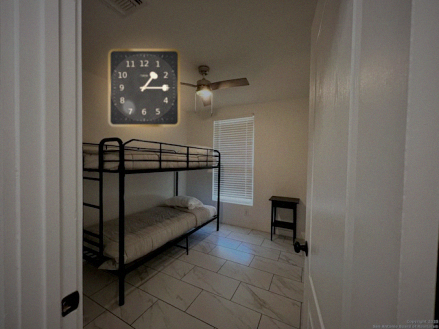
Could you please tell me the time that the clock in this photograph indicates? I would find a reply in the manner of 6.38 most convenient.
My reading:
1.15
